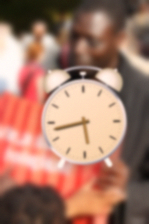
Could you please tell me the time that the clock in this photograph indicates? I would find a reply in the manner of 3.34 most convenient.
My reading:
5.43
